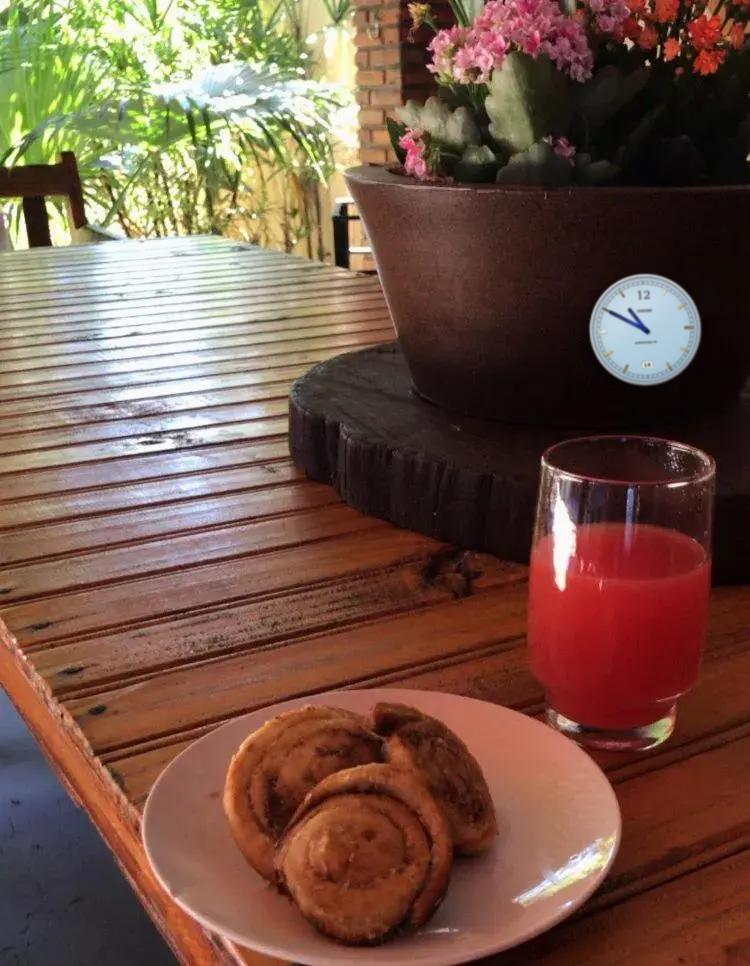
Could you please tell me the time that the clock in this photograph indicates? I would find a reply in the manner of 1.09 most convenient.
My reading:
10.50
